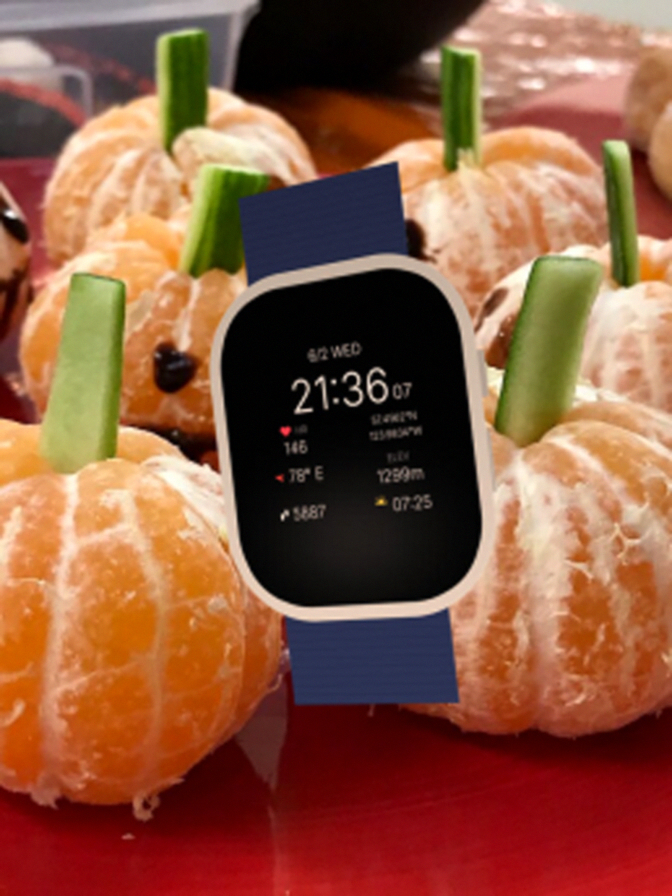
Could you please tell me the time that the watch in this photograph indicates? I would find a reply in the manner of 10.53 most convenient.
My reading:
21.36
